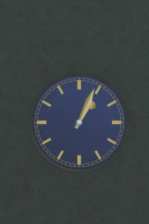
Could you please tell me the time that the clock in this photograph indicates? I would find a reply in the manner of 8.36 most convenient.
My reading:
1.04
